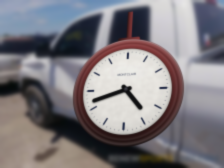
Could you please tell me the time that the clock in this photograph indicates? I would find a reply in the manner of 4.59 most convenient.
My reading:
4.42
